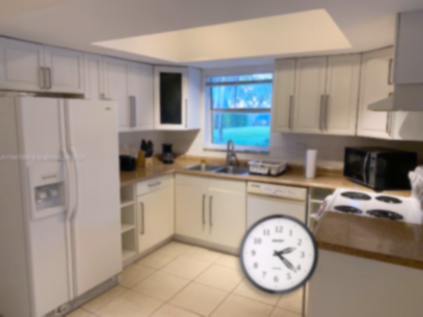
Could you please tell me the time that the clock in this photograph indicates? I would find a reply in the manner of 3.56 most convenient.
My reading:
2.22
